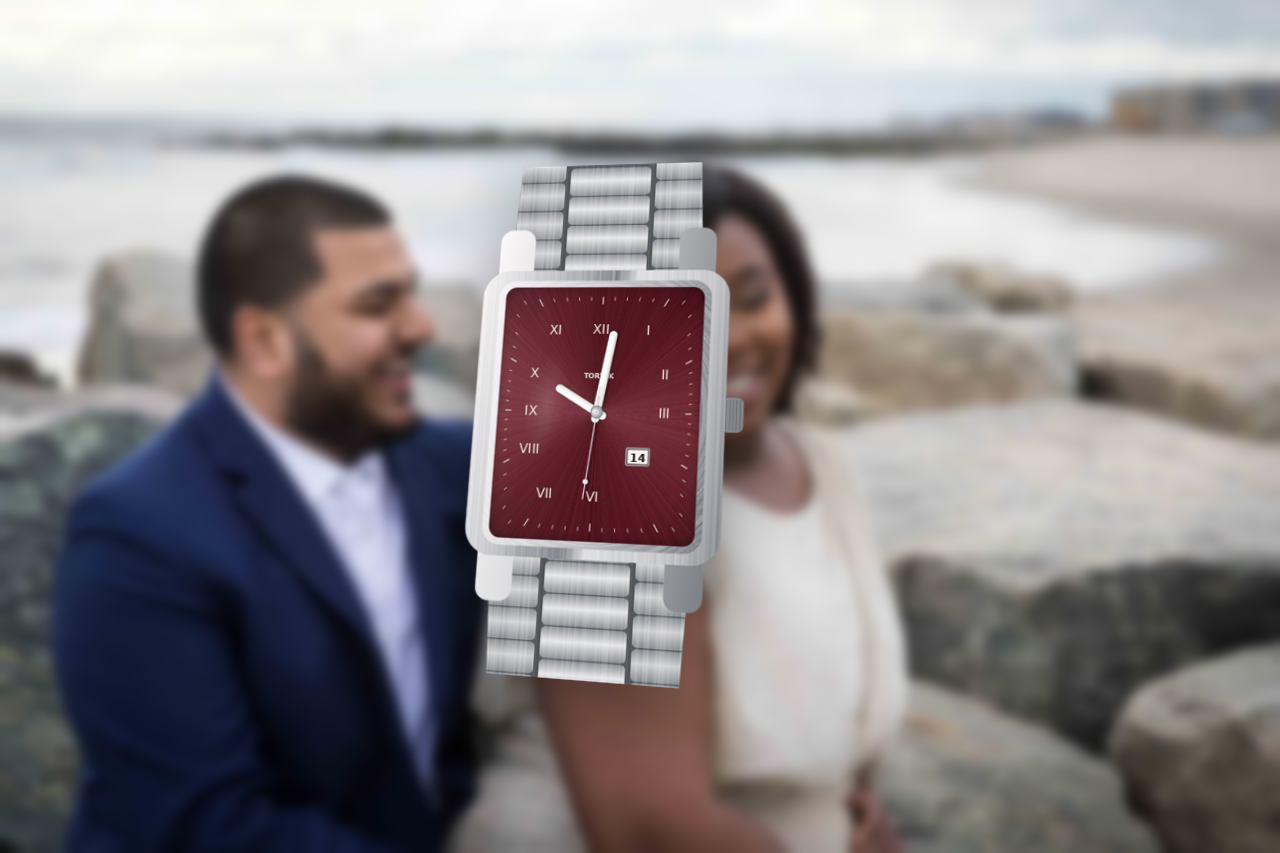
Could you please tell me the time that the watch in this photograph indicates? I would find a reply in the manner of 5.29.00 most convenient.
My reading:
10.01.31
